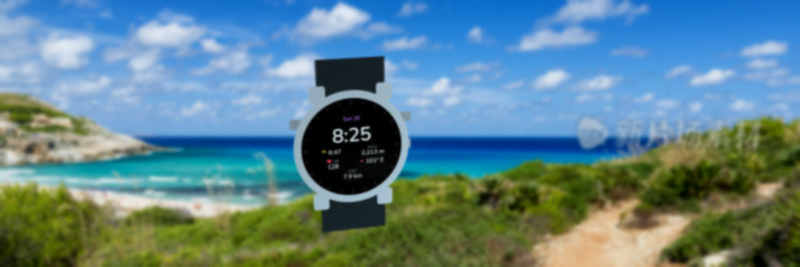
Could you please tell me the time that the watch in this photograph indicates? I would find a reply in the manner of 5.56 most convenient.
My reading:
8.25
